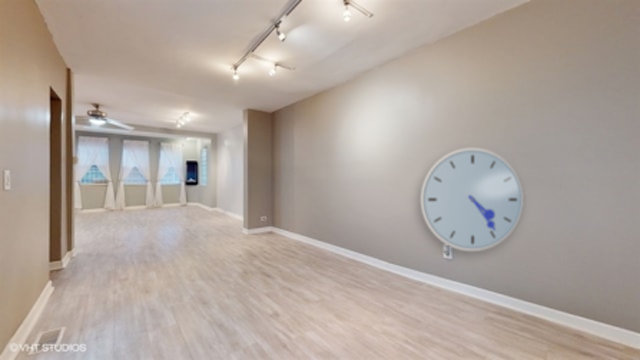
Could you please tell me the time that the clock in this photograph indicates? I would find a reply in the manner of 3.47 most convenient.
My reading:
4.24
